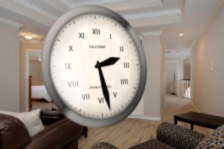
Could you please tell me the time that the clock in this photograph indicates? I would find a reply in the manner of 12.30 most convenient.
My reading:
2.28
